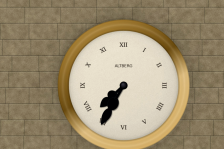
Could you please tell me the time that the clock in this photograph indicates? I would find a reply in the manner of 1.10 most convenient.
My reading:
7.35
